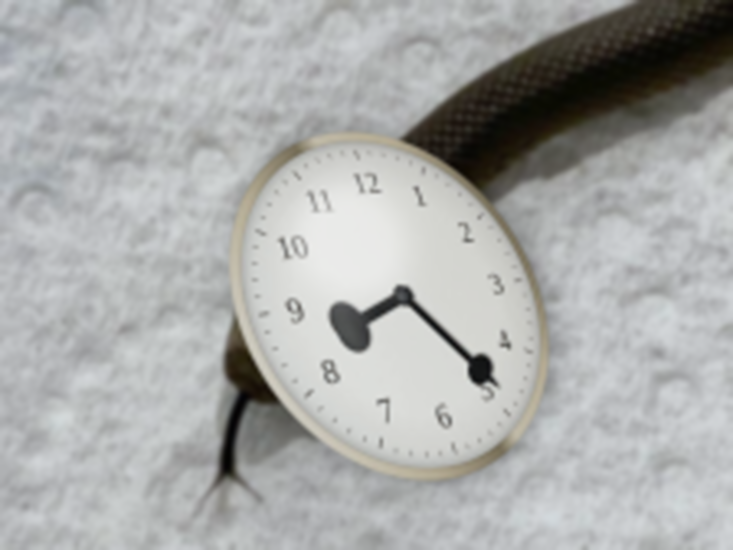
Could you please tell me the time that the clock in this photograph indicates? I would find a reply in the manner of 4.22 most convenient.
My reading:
8.24
